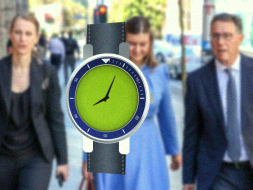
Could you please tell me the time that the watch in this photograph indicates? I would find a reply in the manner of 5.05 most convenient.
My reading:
8.04
